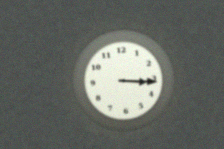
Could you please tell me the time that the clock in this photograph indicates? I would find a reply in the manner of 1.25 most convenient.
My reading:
3.16
